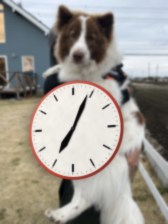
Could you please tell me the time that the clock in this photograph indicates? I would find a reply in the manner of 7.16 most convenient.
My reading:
7.04
